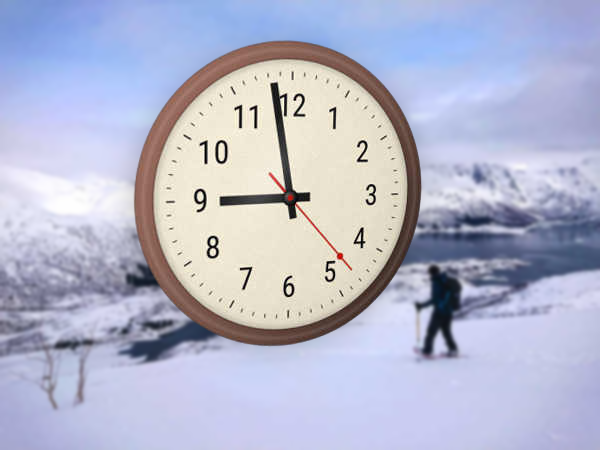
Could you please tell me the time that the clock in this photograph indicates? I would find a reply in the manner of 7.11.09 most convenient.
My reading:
8.58.23
